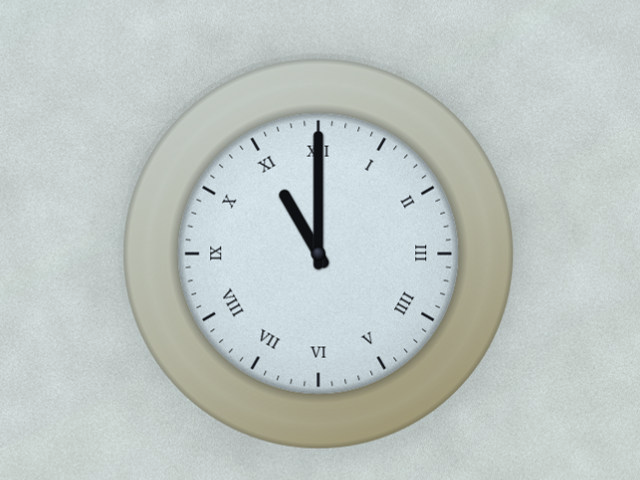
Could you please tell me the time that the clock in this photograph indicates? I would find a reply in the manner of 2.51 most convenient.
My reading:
11.00
